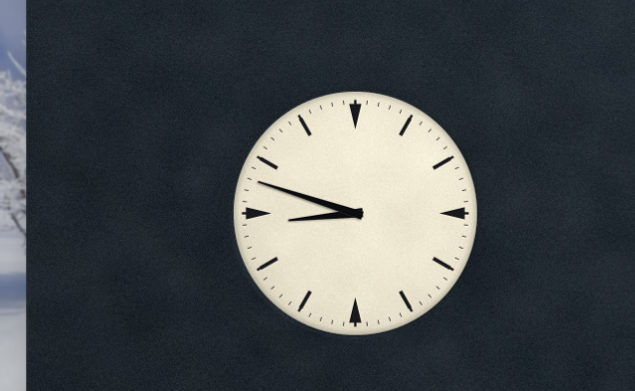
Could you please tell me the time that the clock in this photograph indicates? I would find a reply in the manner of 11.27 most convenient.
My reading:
8.48
